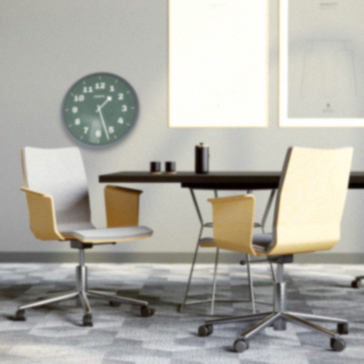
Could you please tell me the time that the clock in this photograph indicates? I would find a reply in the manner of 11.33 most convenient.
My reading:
1.27
